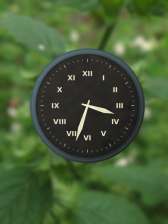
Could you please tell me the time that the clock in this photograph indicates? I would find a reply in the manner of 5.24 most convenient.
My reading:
3.33
